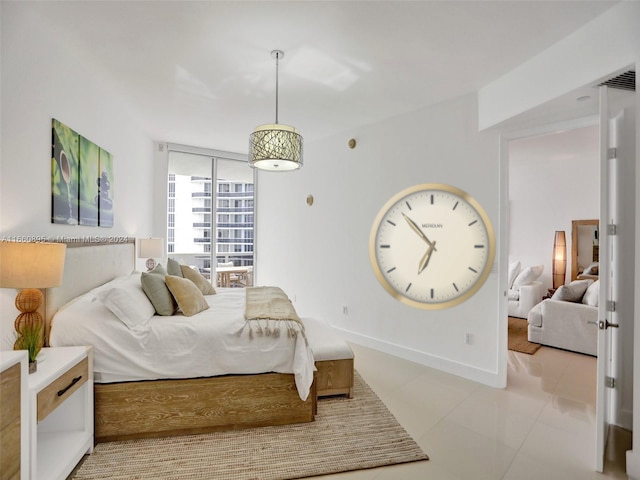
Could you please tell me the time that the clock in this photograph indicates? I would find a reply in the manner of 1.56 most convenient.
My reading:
6.53
